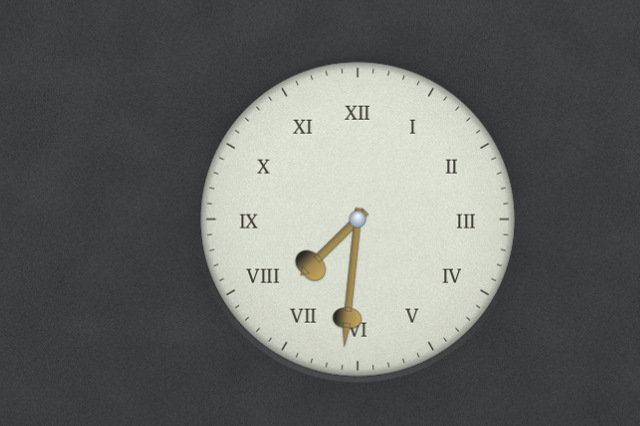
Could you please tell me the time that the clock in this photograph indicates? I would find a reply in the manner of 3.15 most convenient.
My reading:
7.31
